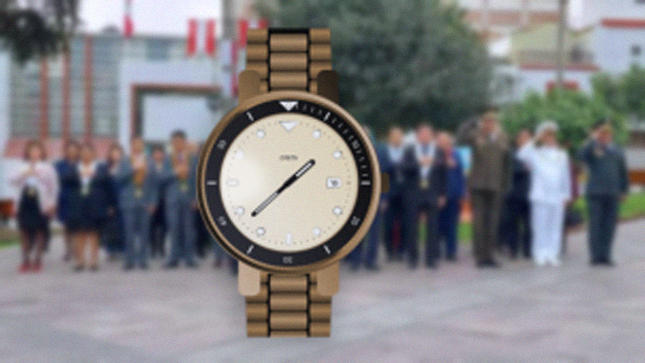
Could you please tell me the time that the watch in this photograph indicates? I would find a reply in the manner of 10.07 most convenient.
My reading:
1.38
